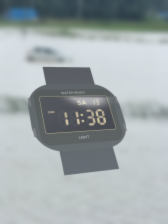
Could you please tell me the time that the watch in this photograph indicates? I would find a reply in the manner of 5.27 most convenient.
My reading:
11.38
